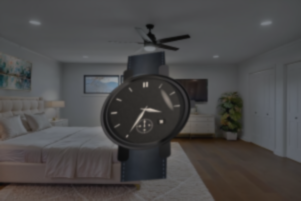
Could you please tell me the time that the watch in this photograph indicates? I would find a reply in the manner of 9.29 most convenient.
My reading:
3.35
